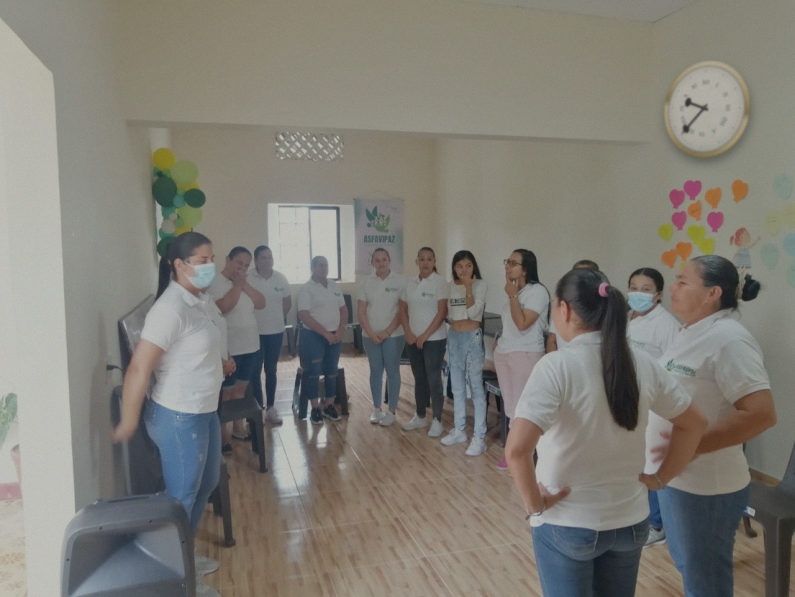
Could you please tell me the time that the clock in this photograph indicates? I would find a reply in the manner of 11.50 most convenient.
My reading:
9.37
